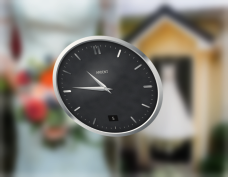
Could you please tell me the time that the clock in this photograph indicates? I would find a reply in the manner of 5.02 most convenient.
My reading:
10.46
